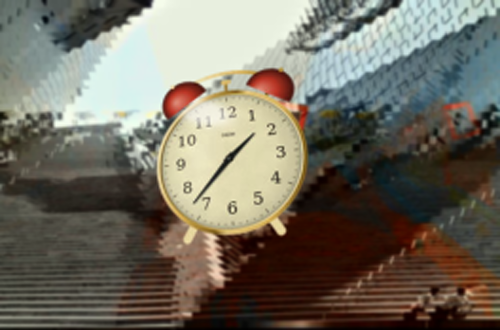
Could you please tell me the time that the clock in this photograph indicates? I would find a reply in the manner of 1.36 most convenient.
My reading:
1.37
